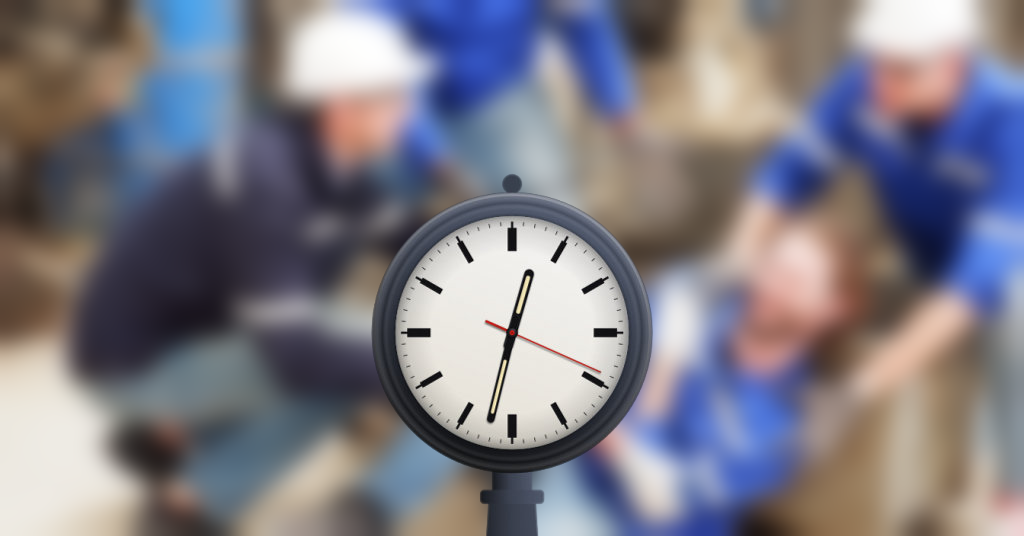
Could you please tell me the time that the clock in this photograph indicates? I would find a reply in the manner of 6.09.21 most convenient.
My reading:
12.32.19
